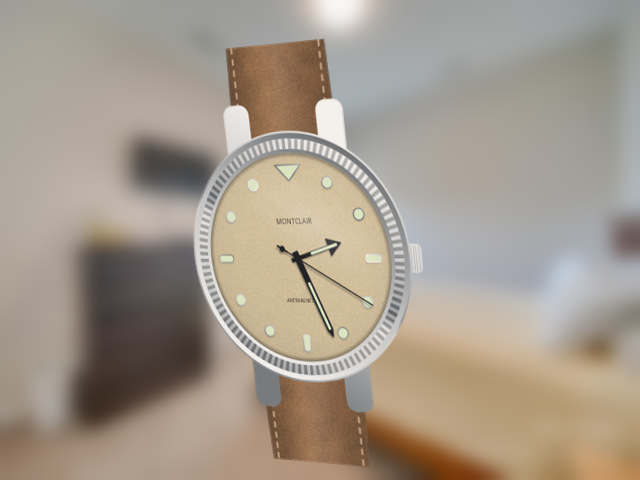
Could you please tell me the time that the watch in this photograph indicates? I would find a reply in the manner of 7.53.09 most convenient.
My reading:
2.26.20
